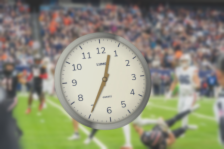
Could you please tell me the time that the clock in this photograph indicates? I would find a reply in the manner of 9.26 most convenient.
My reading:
12.35
